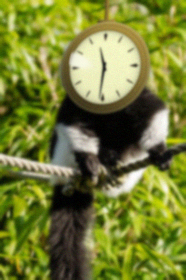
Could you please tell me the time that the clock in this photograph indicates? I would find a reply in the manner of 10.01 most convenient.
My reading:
11.31
